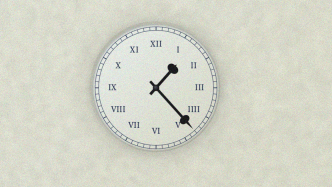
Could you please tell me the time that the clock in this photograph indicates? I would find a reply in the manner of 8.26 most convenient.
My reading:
1.23
